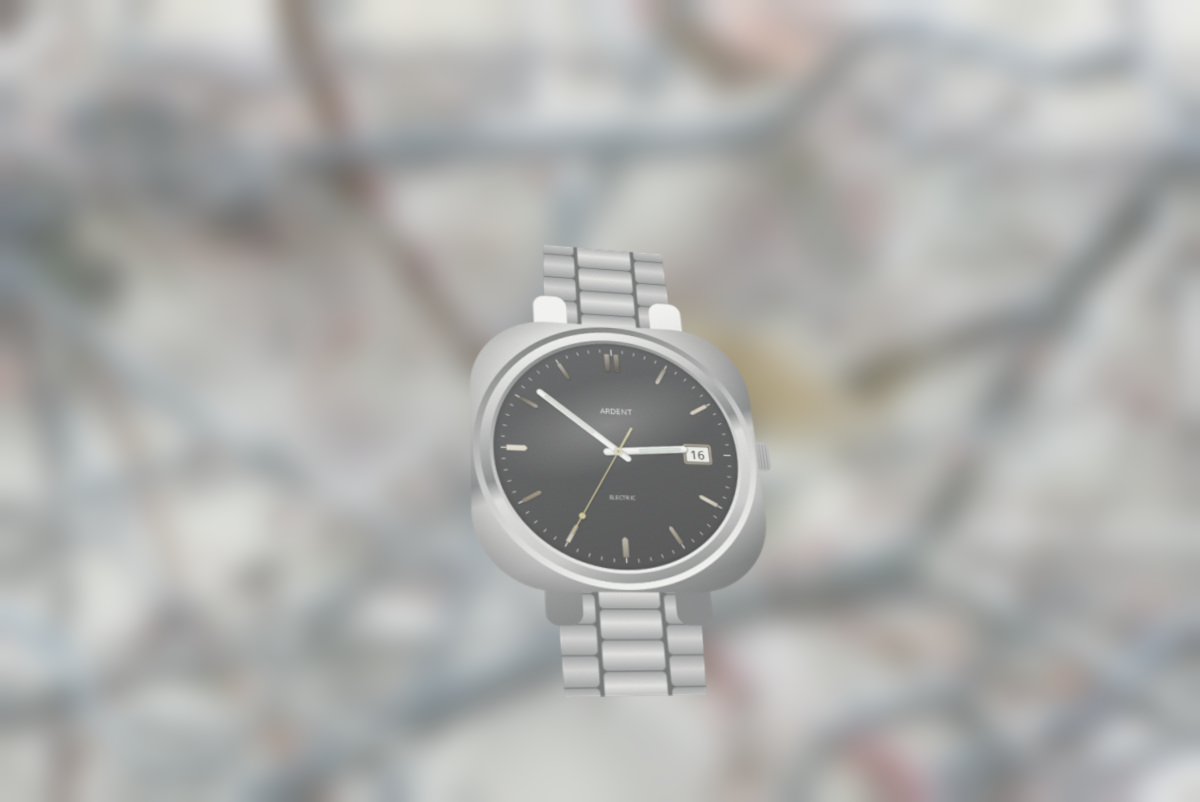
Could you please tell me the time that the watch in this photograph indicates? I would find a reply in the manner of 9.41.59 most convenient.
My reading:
2.51.35
